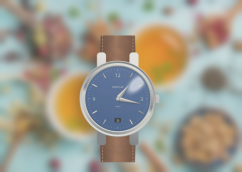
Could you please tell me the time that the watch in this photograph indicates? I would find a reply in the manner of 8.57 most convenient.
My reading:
1.17
